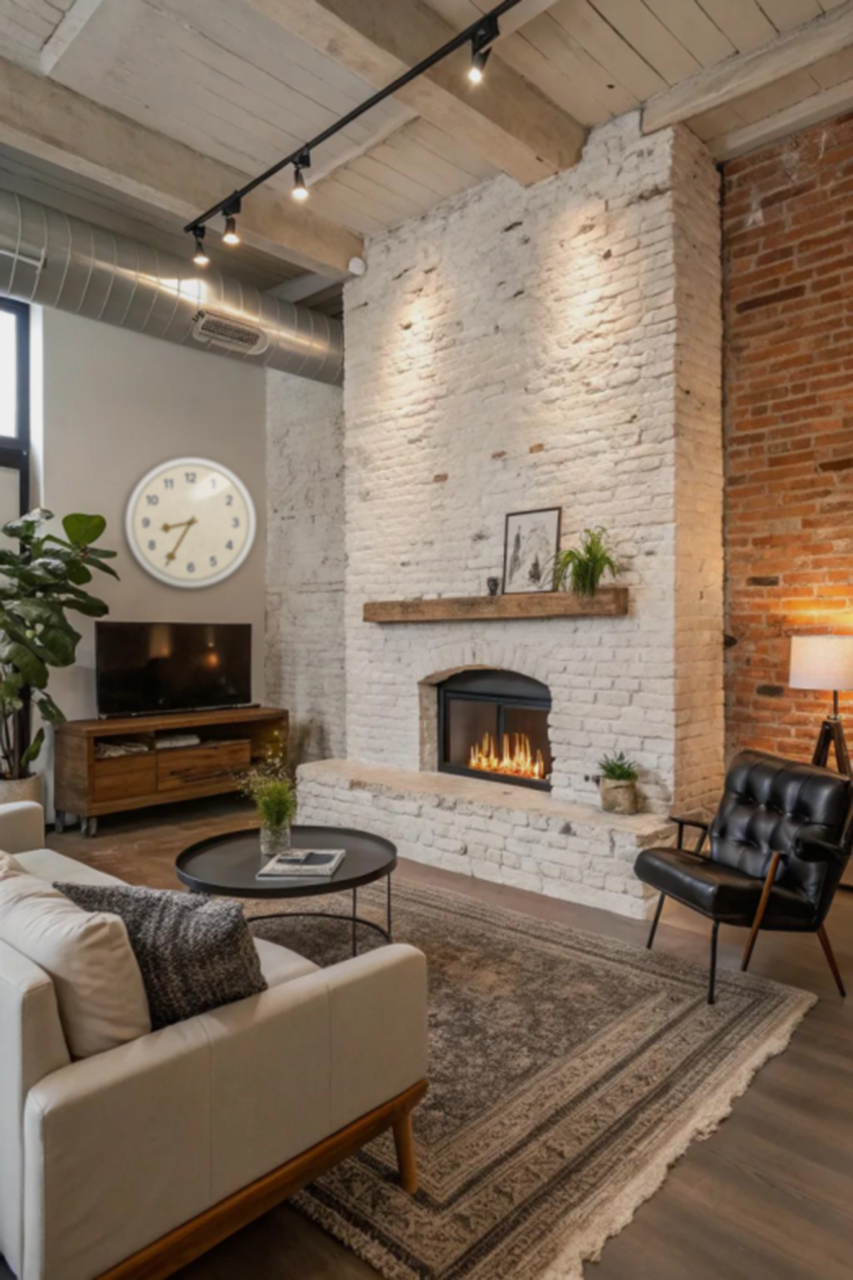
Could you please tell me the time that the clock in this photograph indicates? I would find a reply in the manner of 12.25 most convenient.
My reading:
8.35
